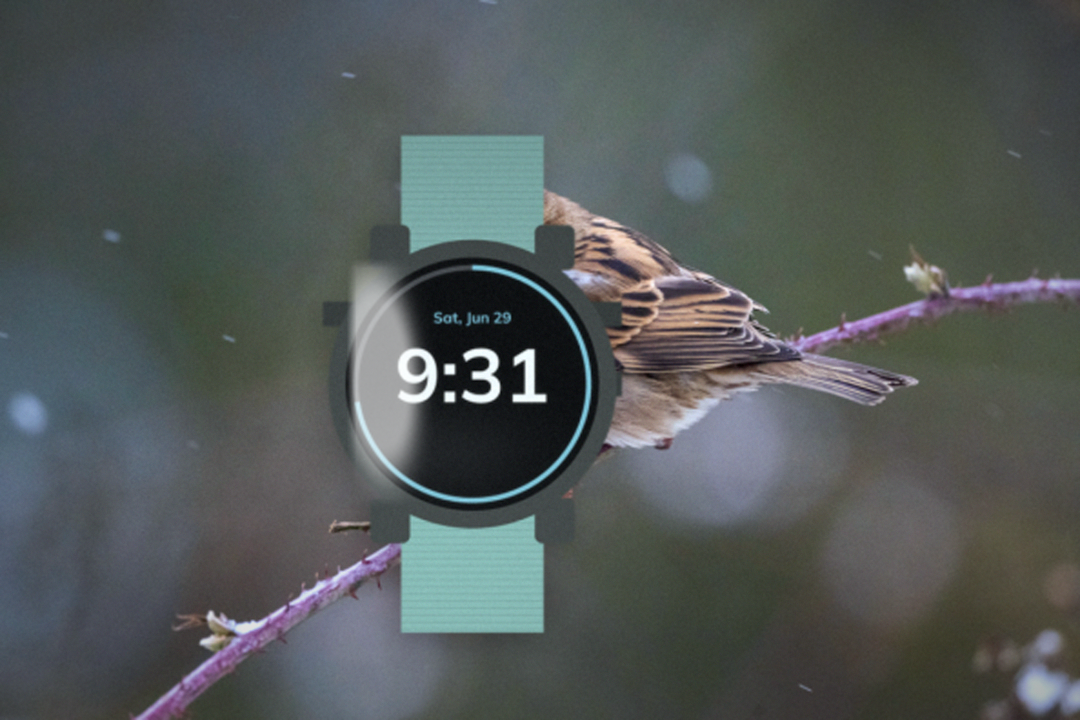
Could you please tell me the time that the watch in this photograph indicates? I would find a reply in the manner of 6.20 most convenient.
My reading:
9.31
